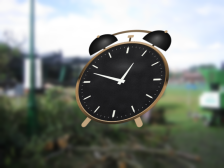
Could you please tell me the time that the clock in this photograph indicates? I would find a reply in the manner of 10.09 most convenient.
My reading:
12.48
